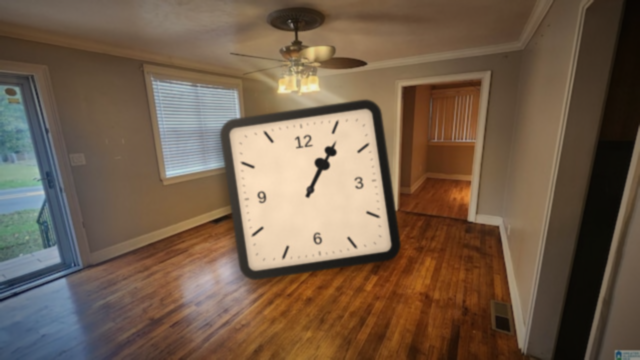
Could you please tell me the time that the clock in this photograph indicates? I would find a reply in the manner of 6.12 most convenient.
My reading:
1.06
